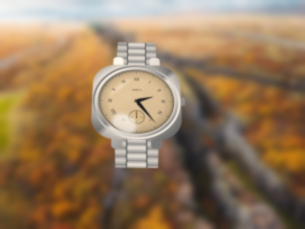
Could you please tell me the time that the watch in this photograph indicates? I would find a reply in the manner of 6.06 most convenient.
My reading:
2.24
